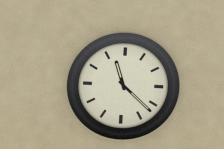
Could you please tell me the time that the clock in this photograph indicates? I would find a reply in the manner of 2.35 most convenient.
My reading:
11.22
